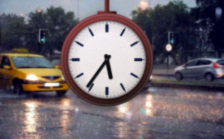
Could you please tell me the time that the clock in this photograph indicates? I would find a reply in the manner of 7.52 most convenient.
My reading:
5.36
